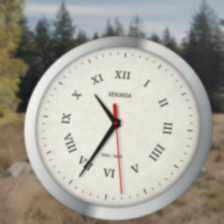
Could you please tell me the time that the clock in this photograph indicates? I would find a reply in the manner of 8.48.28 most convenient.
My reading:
10.34.28
